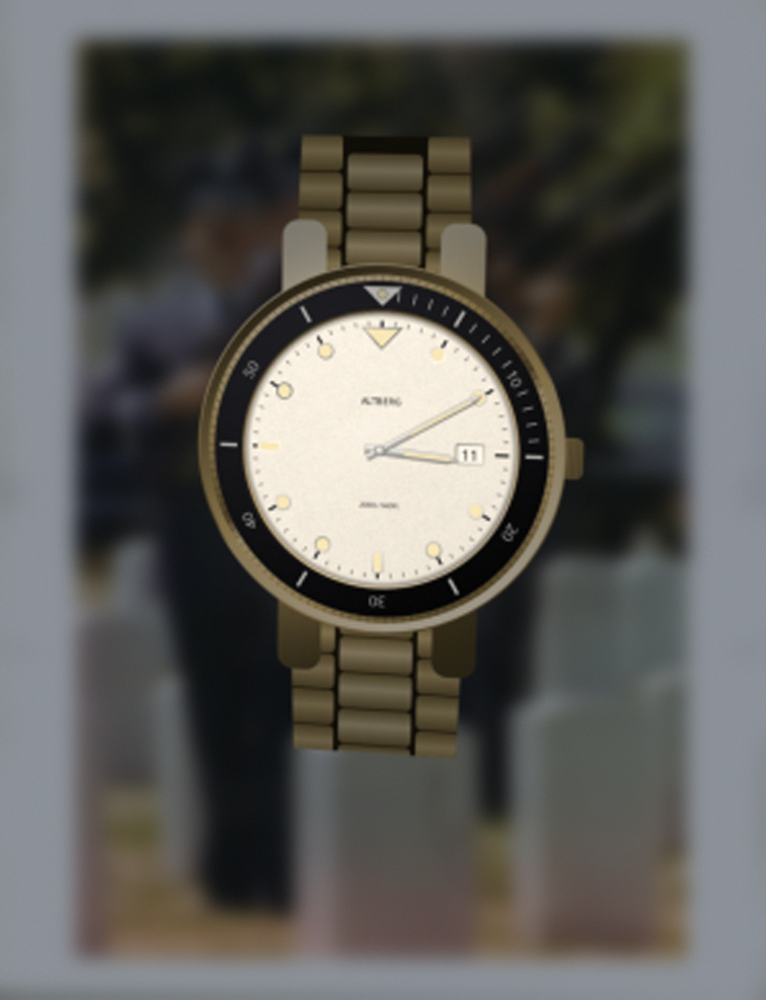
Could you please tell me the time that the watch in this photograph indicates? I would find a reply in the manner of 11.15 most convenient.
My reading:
3.10
